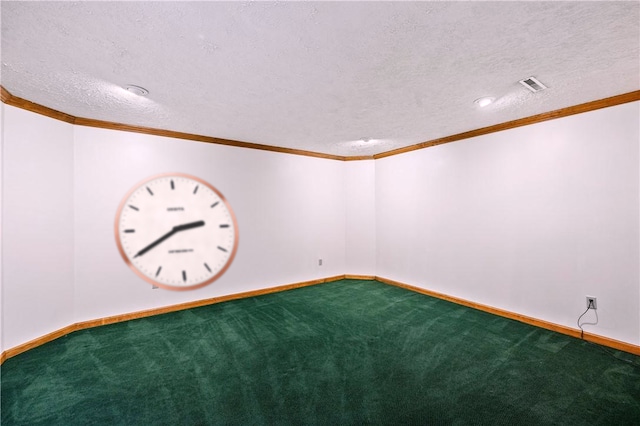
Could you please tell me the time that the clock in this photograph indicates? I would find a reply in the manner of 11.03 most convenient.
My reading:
2.40
